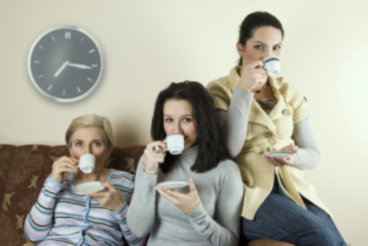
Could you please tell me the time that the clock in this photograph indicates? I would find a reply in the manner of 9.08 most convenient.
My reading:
7.16
